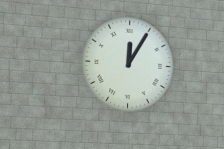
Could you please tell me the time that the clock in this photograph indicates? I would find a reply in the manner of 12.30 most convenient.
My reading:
12.05
